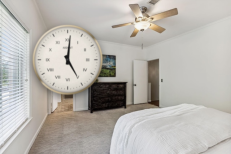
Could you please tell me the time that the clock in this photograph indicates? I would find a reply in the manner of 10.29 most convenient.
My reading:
5.01
